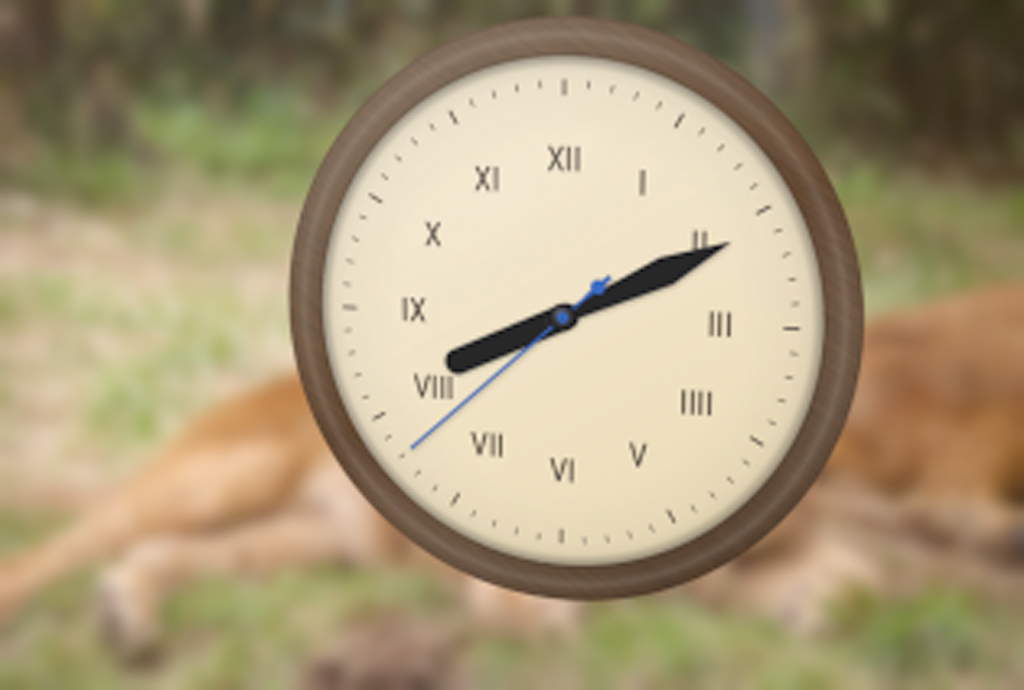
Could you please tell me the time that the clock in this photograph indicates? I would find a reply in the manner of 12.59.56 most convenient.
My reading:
8.10.38
